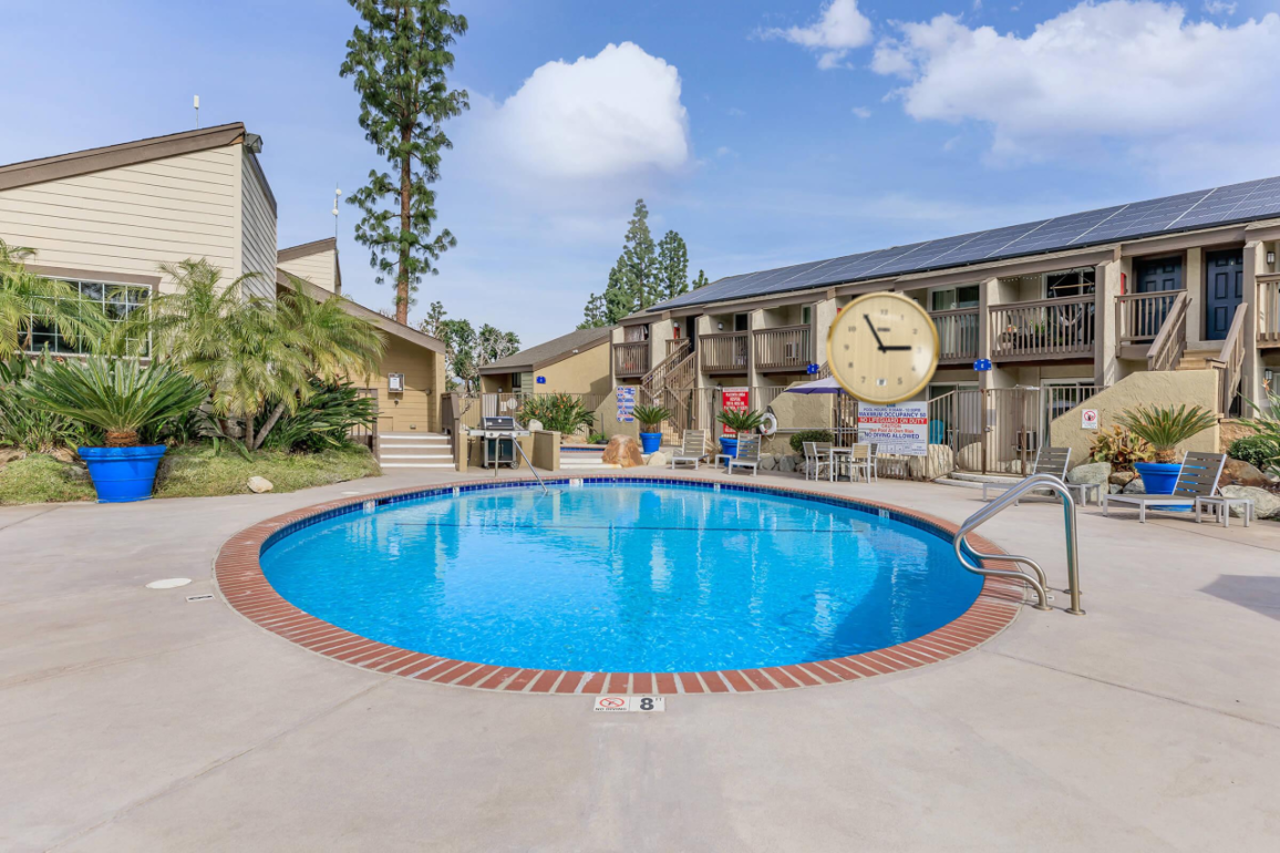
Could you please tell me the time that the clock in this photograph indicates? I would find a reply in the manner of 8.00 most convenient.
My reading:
2.55
